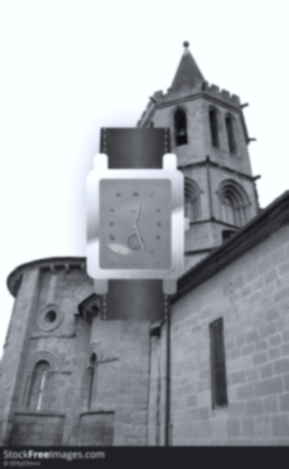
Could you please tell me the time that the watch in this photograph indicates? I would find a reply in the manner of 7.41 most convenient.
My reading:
12.27
